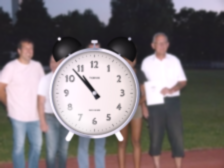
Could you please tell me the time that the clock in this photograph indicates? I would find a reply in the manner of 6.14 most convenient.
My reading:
10.53
